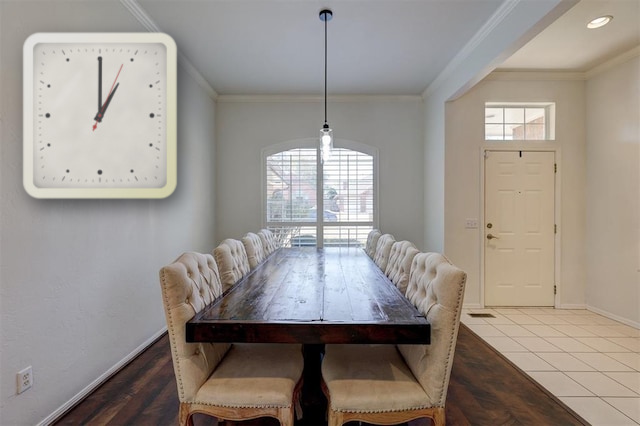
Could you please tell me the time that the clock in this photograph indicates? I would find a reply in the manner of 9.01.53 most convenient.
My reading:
1.00.04
